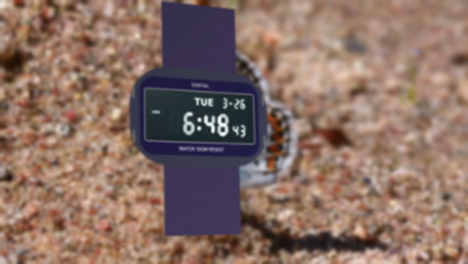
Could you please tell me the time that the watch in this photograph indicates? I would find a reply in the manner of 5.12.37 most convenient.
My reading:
6.48.43
